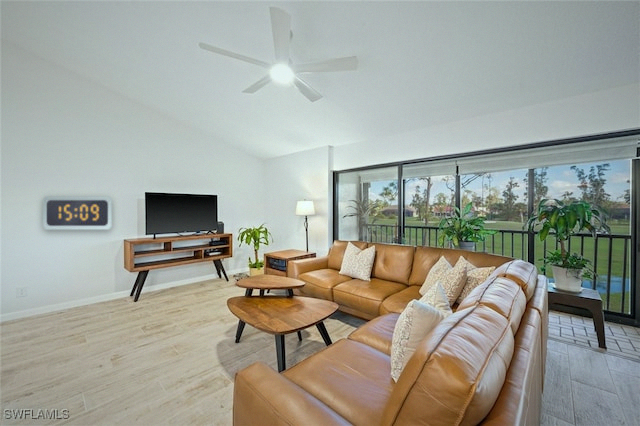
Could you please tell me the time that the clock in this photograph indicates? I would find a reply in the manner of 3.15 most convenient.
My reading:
15.09
